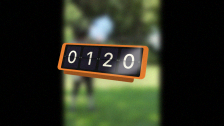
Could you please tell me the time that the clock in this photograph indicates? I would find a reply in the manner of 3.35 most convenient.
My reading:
1.20
